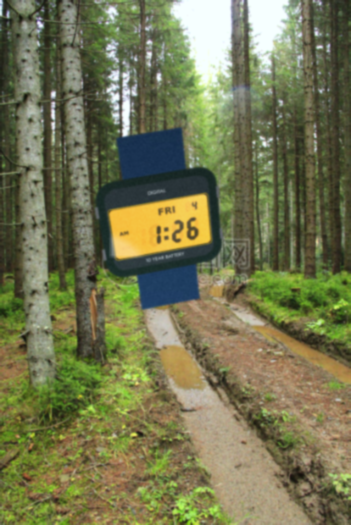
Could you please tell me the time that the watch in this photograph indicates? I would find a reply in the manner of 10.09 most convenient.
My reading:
1.26
